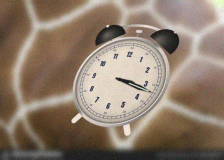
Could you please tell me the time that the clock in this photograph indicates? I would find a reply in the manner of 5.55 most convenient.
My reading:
3.17
